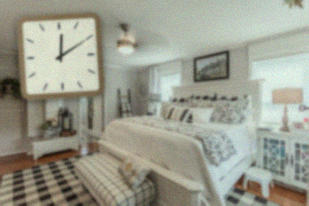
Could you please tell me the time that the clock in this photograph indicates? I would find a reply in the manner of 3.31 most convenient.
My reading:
12.10
